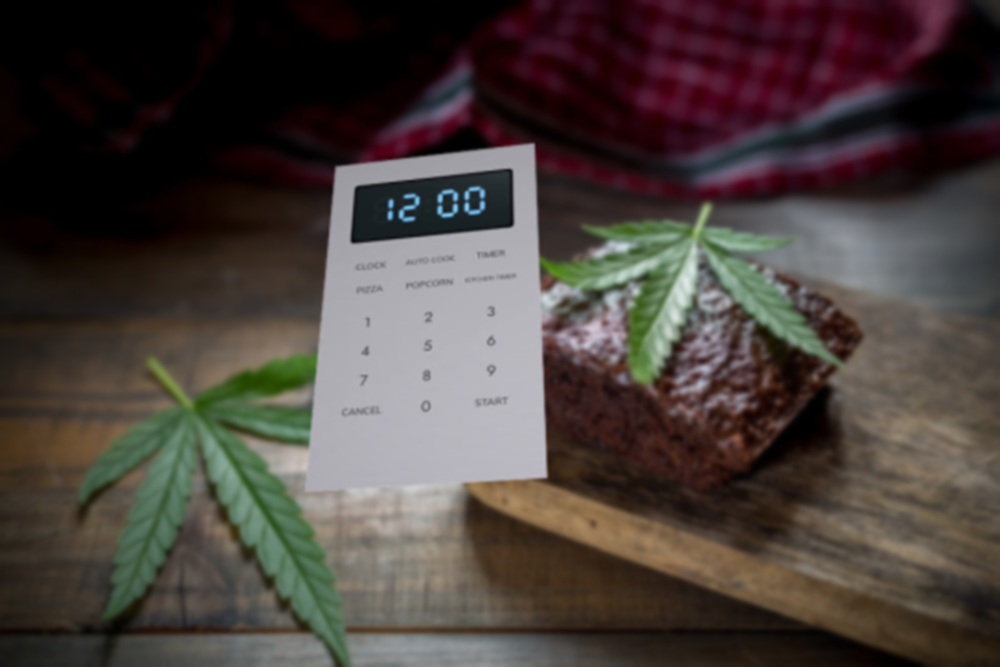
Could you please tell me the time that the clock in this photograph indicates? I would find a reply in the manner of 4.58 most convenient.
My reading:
12.00
